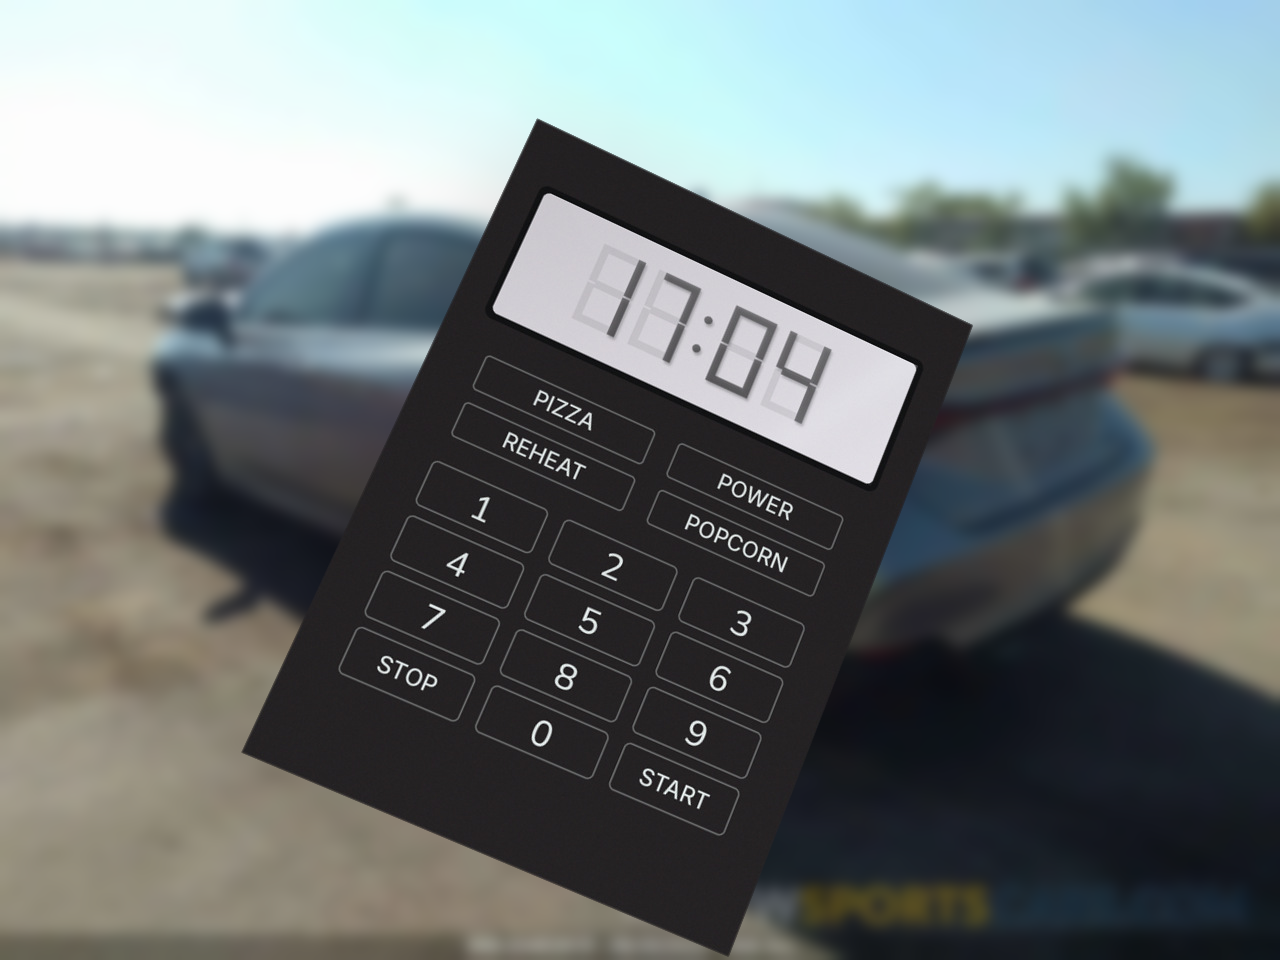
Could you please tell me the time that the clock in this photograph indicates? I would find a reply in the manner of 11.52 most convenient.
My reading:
17.04
